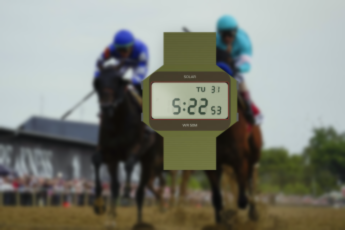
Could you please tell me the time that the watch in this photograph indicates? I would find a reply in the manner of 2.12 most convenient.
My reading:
5.22
